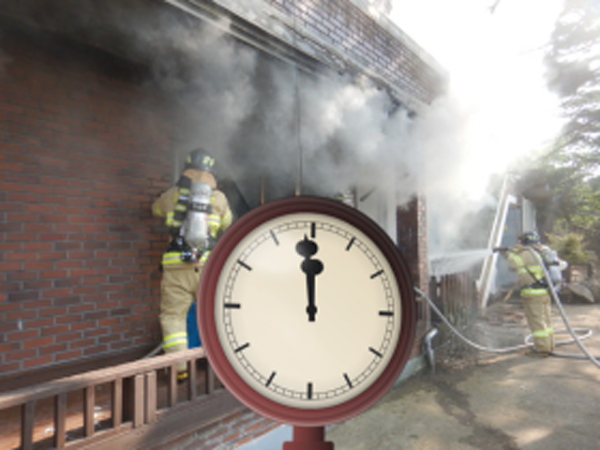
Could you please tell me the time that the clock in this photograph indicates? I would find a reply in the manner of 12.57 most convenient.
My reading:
11.59
